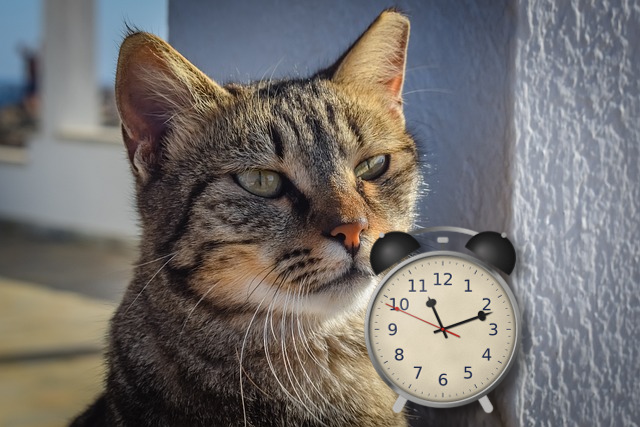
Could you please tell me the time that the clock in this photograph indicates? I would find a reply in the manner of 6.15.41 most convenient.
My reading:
11.11.49
